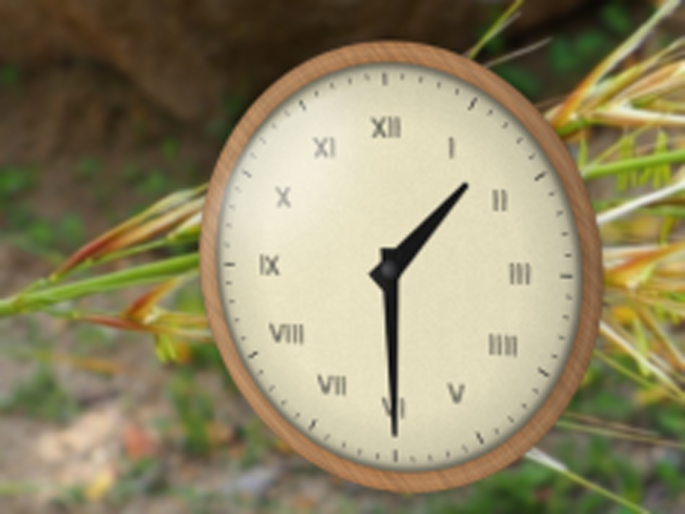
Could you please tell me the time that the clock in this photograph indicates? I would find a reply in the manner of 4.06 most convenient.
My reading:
1.30
